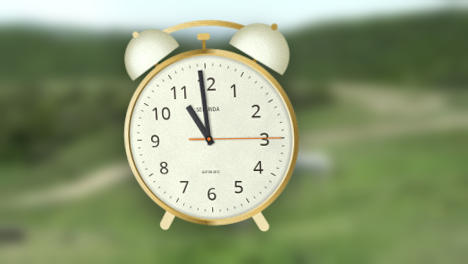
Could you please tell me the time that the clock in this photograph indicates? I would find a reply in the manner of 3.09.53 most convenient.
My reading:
10.59.15
